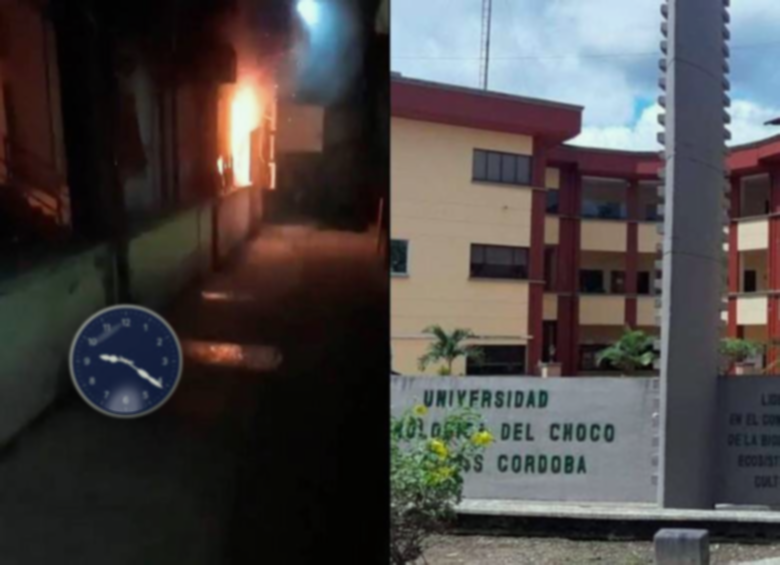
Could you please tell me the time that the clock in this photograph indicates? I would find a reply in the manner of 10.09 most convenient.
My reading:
9.21
